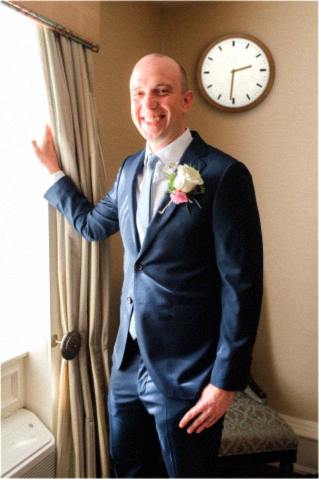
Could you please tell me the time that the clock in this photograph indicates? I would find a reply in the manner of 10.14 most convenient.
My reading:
2.31
